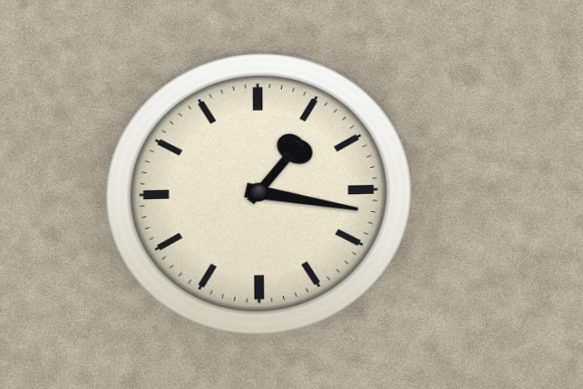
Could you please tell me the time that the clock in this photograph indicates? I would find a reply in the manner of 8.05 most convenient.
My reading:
1.17
